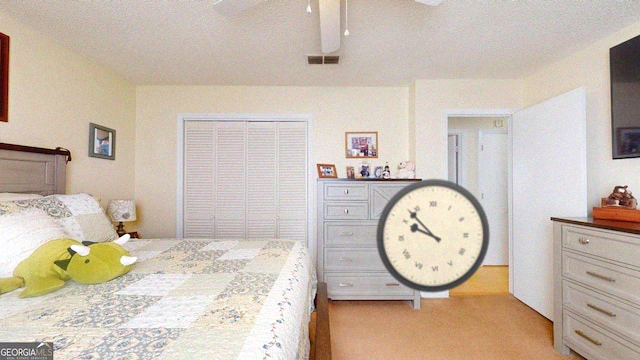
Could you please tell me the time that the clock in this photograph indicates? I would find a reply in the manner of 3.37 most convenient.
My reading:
9.53
